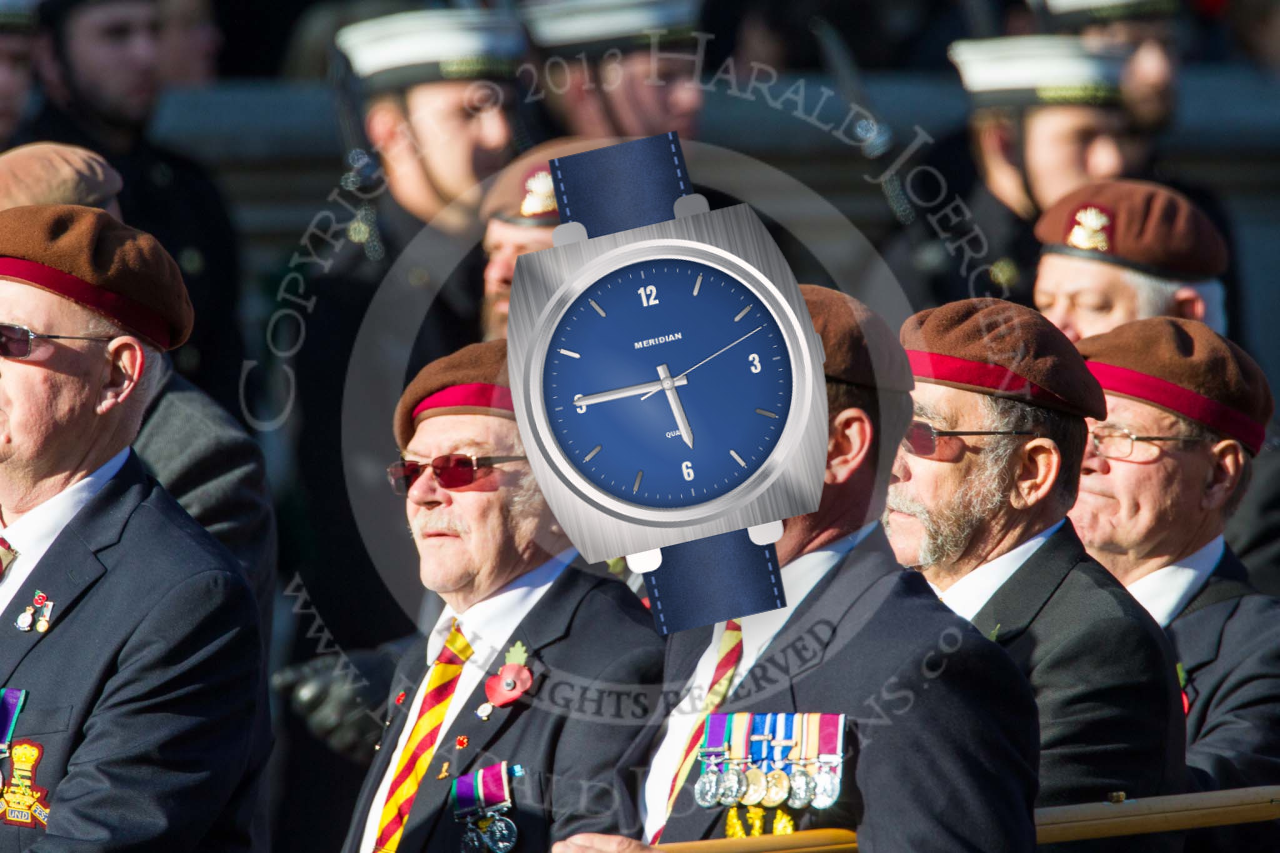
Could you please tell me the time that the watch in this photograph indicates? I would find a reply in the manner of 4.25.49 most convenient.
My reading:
5.45.12
